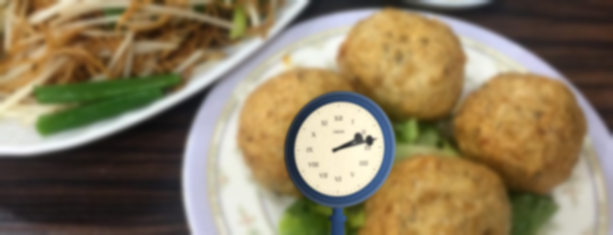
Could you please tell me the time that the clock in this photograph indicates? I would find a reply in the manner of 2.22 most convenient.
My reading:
2.13
